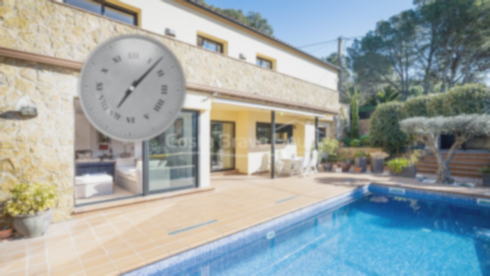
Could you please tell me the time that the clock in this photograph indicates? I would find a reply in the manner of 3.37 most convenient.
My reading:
7.07
